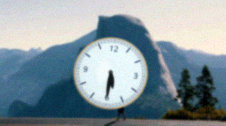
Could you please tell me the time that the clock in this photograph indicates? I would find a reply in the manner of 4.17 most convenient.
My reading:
5.30
